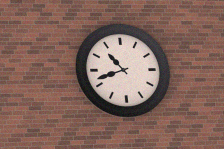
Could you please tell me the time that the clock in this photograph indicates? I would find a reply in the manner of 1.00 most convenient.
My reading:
10.42
